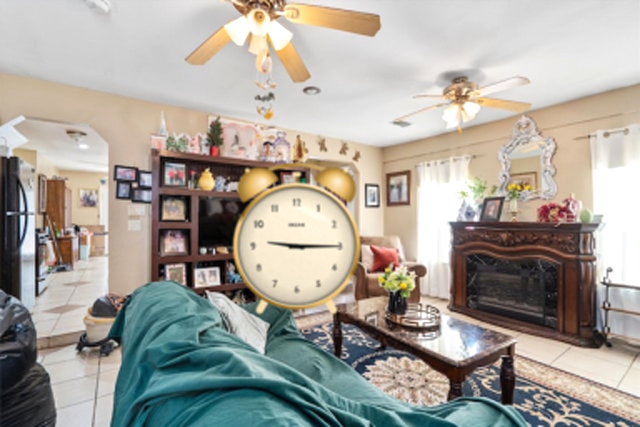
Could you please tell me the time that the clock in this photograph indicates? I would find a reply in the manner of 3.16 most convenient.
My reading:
9.15
